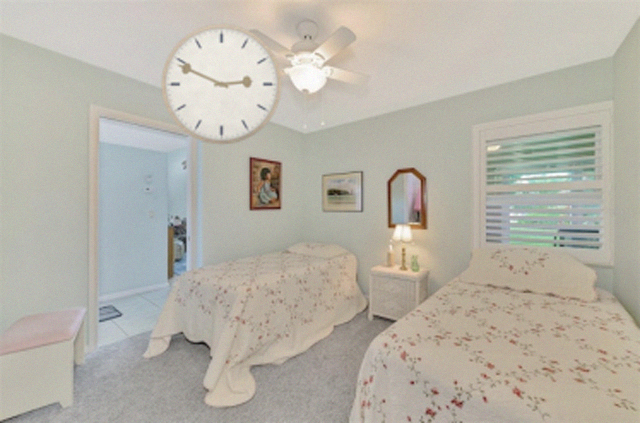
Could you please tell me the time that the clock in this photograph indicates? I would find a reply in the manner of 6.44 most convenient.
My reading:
2.49
